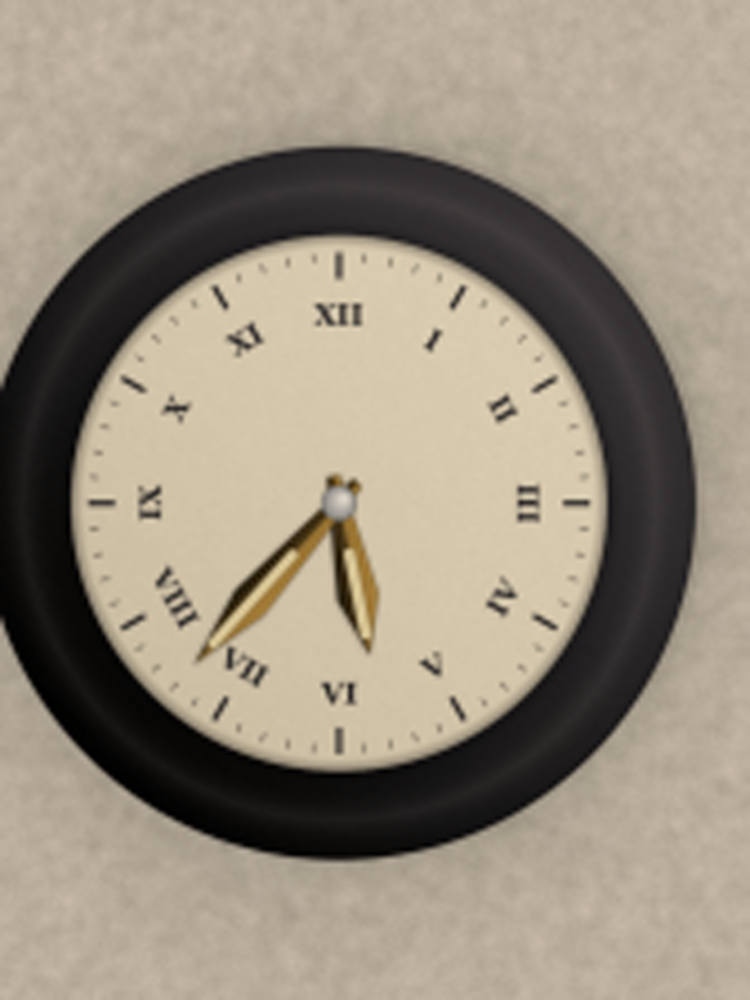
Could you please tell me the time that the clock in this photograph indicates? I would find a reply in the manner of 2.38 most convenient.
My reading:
5.37
